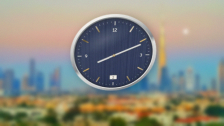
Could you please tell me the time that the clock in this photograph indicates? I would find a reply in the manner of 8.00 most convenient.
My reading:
8.11
